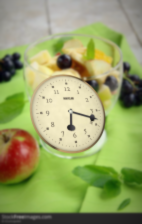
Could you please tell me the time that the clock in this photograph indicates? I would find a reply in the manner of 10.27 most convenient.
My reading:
6.18
